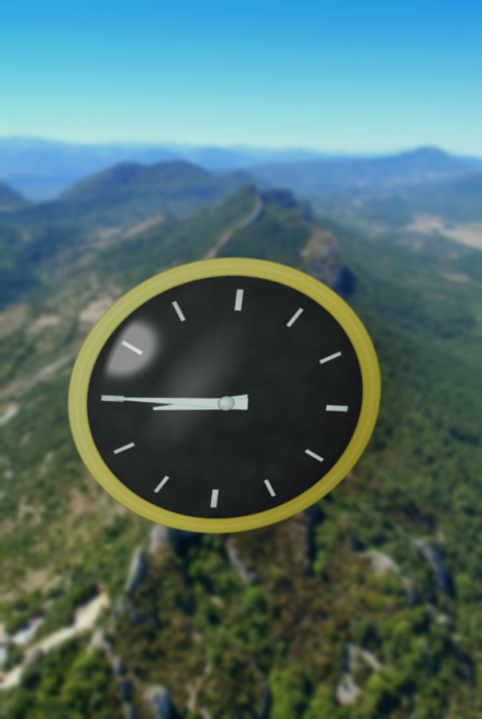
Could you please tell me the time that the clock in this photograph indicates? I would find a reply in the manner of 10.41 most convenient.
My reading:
8.45
